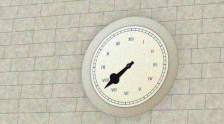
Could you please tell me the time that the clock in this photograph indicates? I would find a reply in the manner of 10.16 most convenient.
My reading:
7.38
